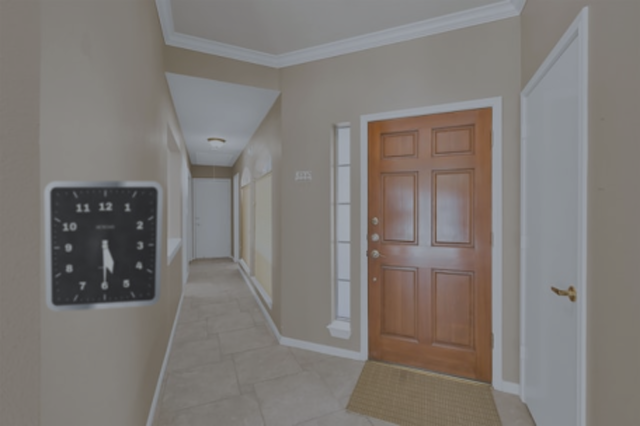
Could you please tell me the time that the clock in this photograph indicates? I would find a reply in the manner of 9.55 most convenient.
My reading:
5.30
